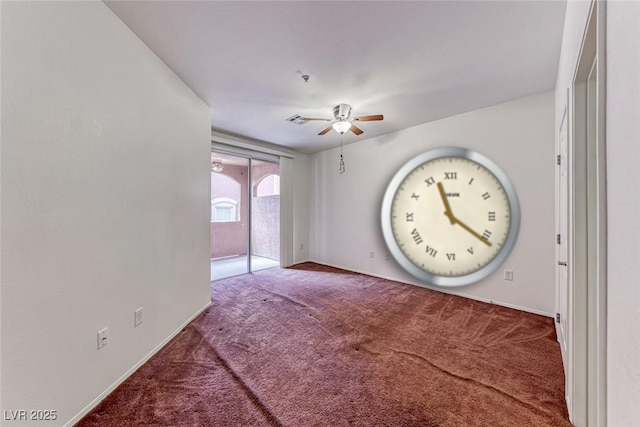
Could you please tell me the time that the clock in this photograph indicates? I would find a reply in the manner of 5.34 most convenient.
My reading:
11.21
